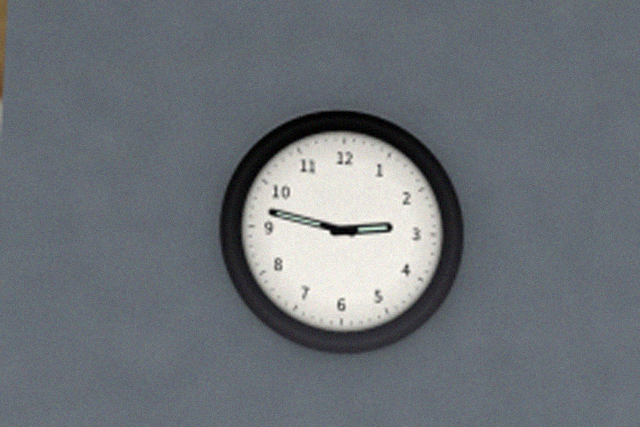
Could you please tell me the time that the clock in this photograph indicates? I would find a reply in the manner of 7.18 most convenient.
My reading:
2.47
